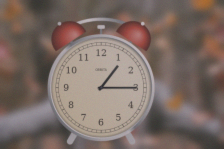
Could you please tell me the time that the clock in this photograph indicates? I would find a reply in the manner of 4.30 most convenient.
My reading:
1.15
